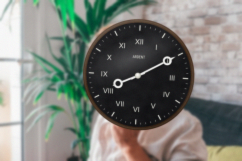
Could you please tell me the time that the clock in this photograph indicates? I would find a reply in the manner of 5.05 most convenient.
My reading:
8.10
